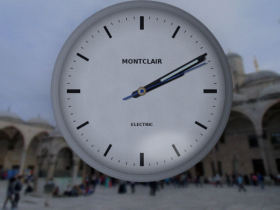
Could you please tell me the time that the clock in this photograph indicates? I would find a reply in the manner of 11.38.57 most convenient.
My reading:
2.10.11
